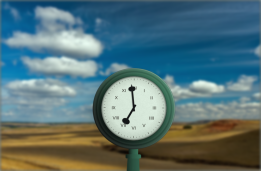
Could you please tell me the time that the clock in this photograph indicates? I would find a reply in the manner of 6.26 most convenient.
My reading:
6.59
